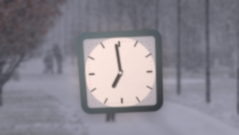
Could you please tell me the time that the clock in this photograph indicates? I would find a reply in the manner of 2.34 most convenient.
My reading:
6.59
